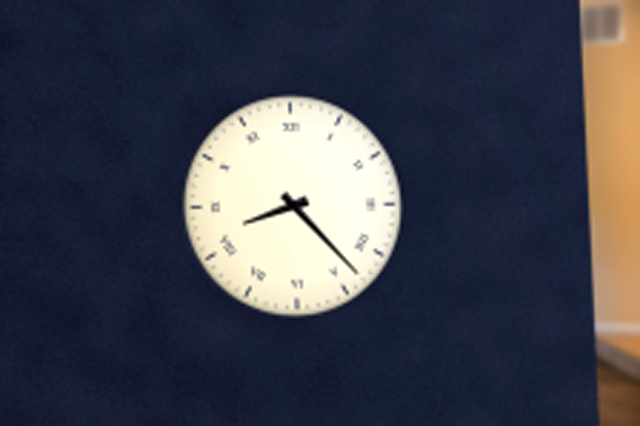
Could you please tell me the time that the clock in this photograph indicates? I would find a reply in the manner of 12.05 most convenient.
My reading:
8.23
